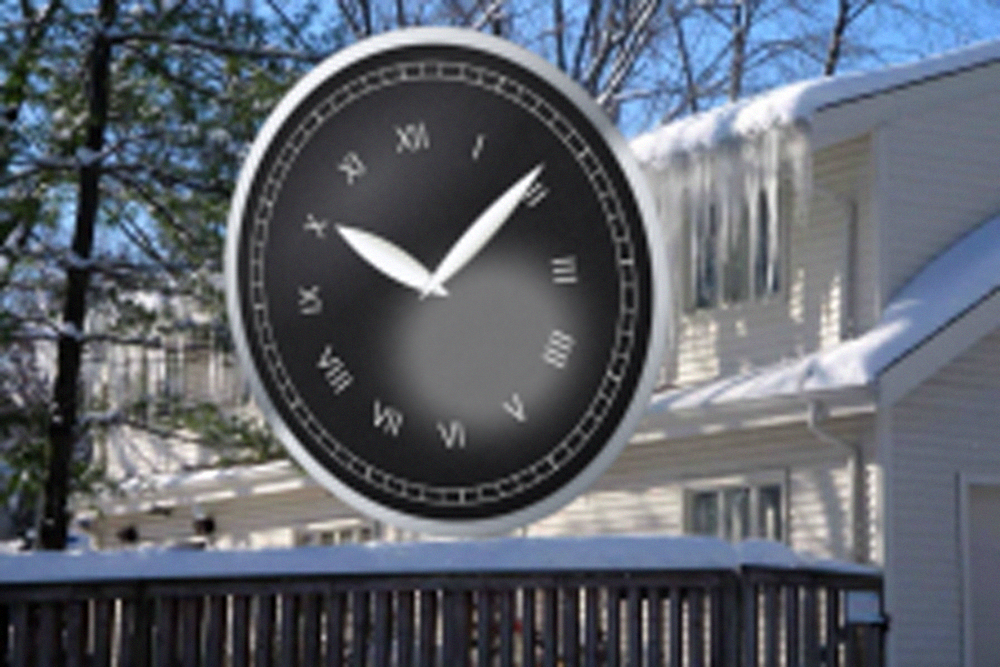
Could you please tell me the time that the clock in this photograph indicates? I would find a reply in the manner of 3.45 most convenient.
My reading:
10.09
